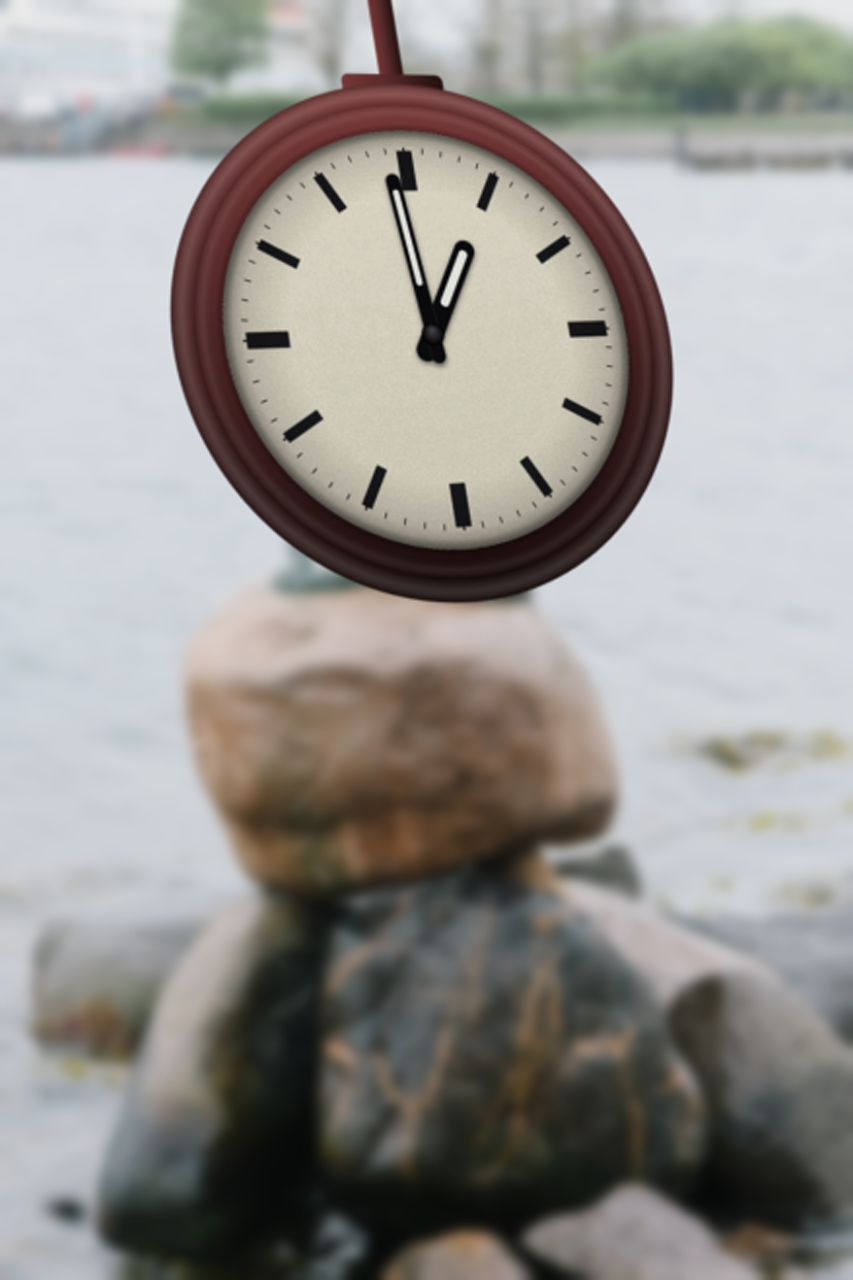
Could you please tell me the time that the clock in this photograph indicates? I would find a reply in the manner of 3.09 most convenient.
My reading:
12.59
